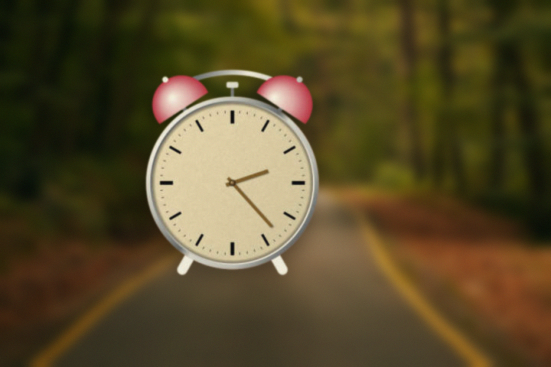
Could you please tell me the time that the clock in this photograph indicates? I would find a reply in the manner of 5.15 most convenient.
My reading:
2.23
